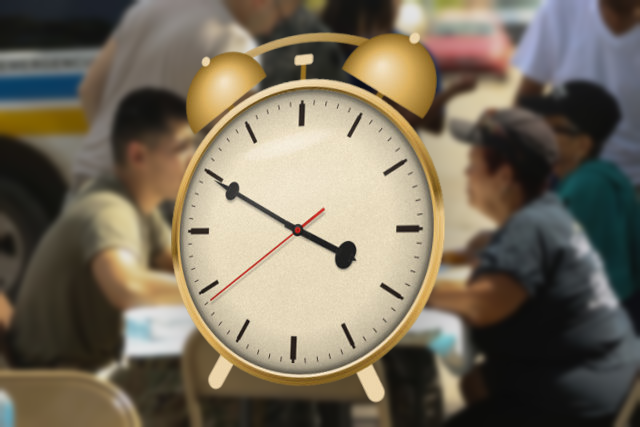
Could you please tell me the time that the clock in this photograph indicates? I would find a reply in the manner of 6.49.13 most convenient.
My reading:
3.49.39
